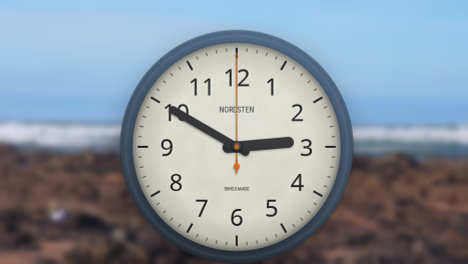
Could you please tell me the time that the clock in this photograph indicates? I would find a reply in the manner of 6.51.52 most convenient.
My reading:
2.50.00
